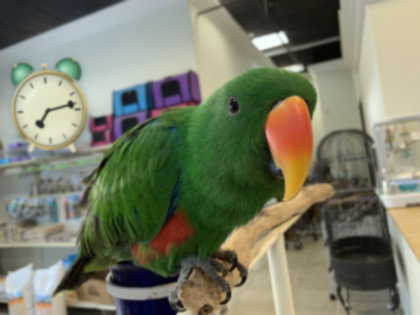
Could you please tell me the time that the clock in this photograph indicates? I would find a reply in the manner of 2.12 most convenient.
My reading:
7.13
